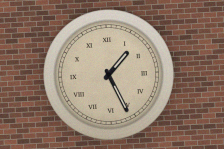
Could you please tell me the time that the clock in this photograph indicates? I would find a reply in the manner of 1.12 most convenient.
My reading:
1.26
